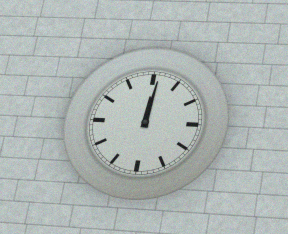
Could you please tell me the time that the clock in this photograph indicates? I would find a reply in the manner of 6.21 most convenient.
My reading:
12.01
